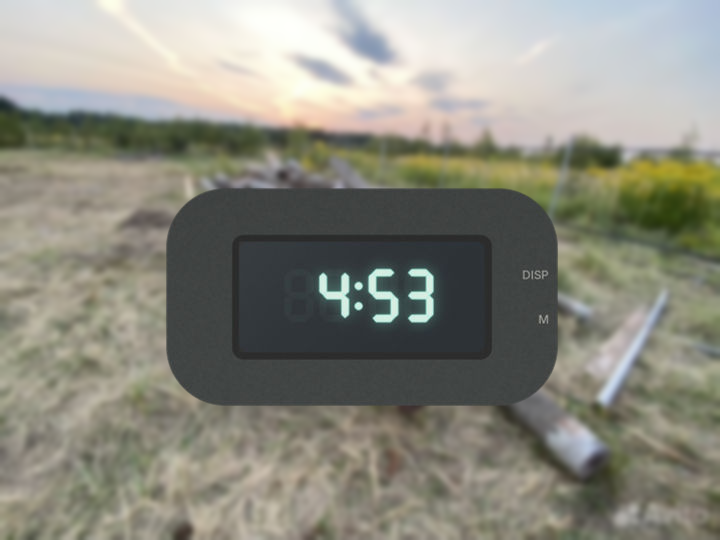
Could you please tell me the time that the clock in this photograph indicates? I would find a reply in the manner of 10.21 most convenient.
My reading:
4.53
